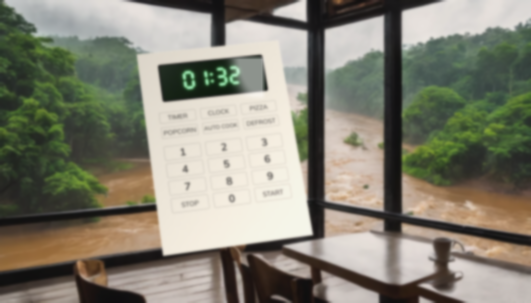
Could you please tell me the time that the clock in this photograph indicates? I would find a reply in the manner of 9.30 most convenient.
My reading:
1.32
